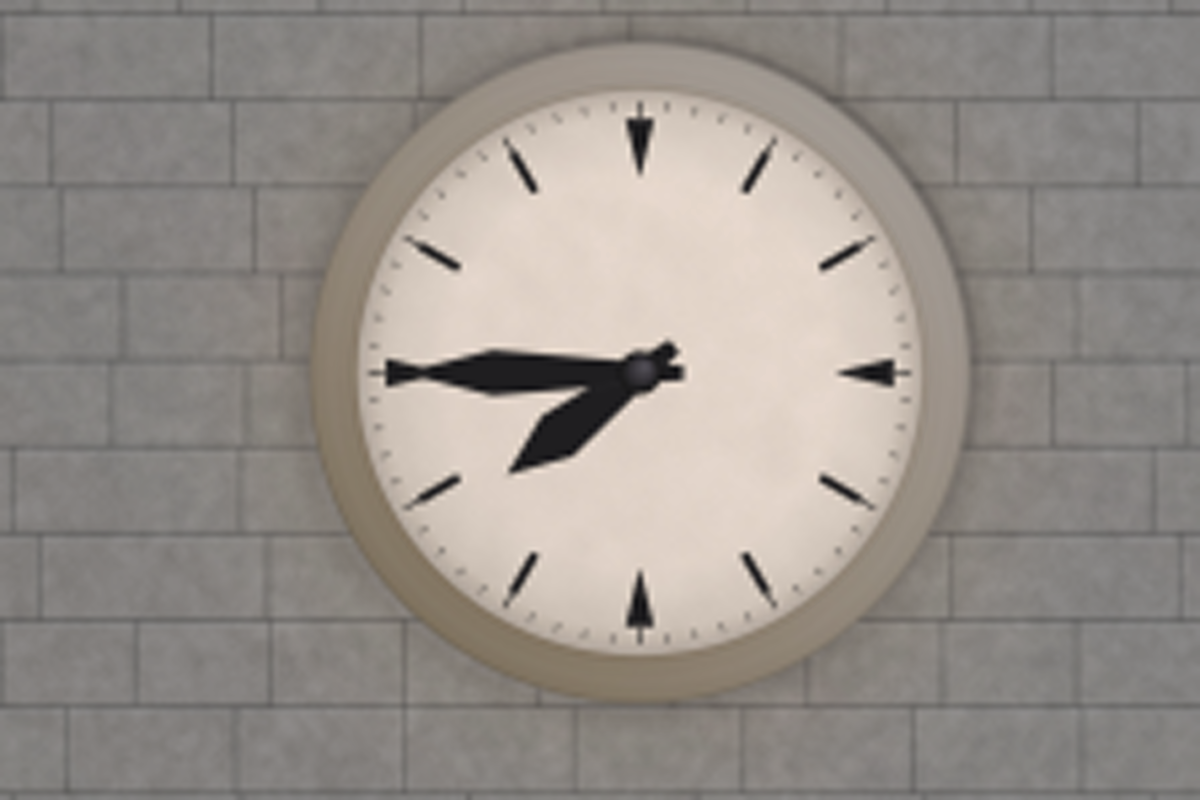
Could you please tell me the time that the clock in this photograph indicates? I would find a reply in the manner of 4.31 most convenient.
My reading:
7.45
